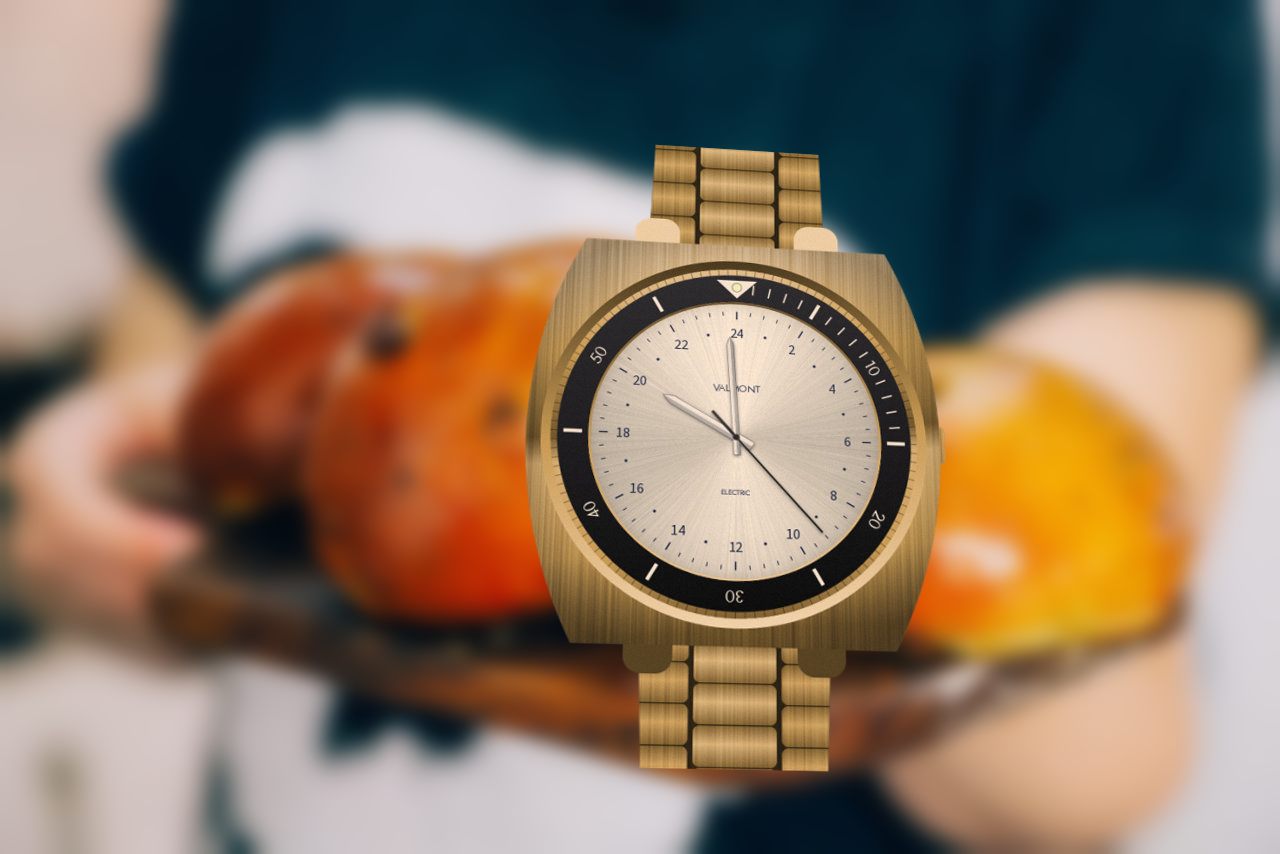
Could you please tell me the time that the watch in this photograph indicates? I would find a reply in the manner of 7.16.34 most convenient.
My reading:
19.59.23
